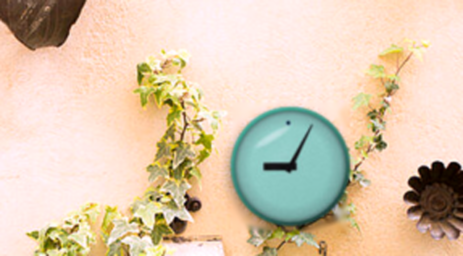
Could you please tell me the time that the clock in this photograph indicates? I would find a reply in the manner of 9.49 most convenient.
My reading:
9.05
